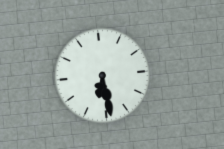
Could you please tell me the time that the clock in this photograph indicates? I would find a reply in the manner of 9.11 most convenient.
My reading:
6.29
